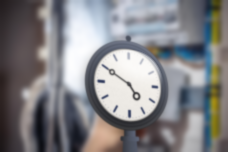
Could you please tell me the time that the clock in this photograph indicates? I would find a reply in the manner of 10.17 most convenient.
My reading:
4.50
